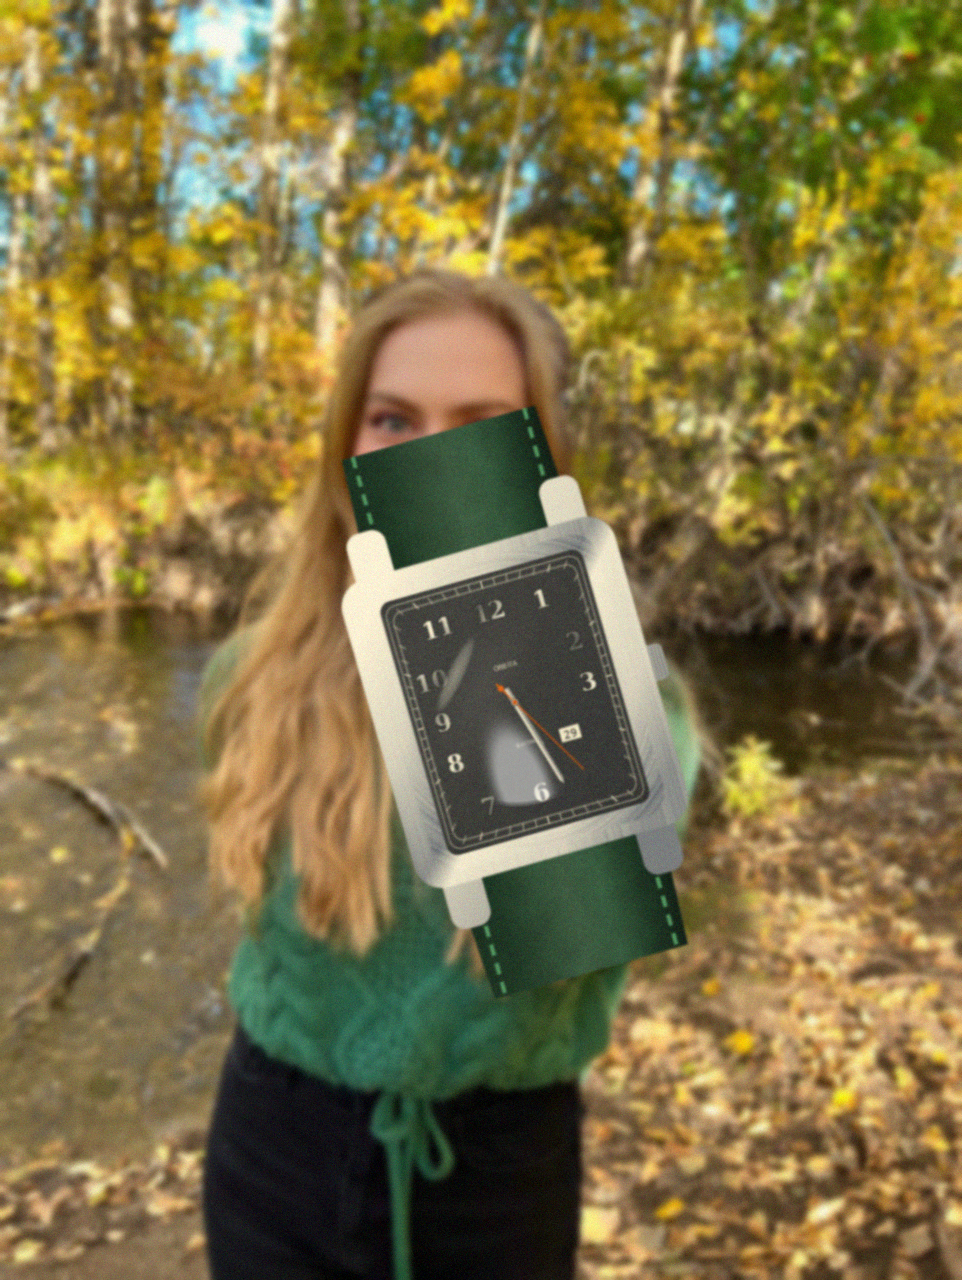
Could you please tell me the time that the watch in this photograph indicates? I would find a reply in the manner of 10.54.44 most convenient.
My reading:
5.27.25
